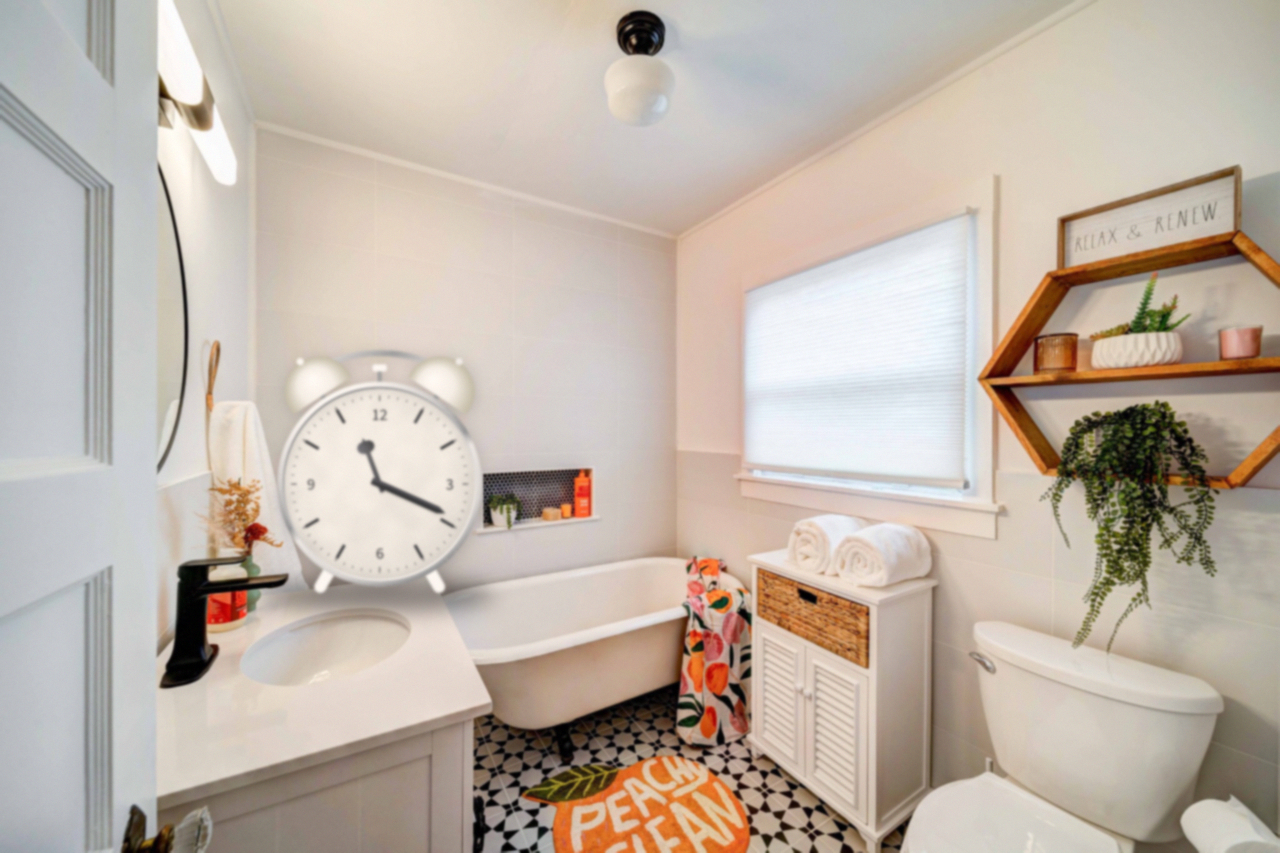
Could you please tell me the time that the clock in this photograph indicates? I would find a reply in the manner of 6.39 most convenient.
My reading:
11.19
